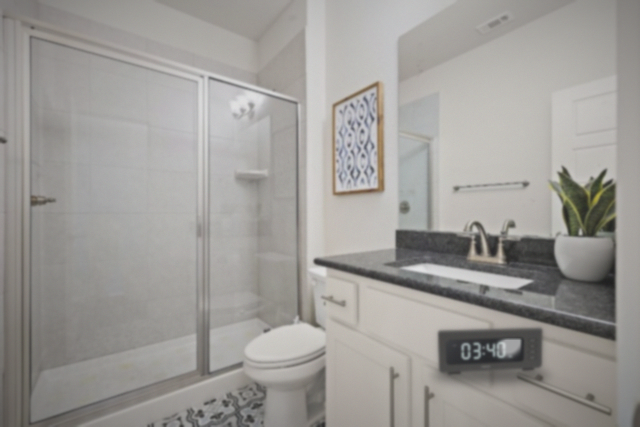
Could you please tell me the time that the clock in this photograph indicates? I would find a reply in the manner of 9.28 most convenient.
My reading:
3.40
